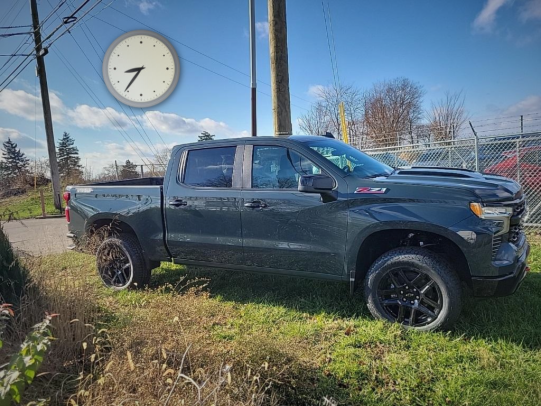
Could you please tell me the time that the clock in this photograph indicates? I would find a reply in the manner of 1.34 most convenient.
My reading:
8.36
